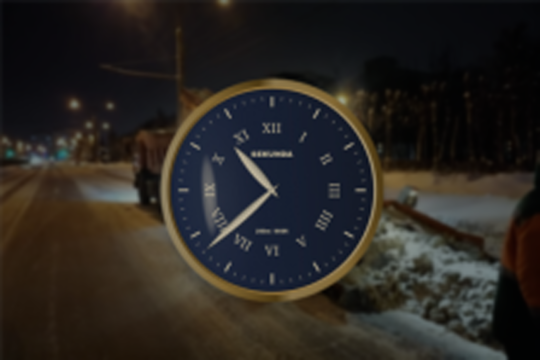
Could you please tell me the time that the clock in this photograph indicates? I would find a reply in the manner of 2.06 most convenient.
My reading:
10.38
